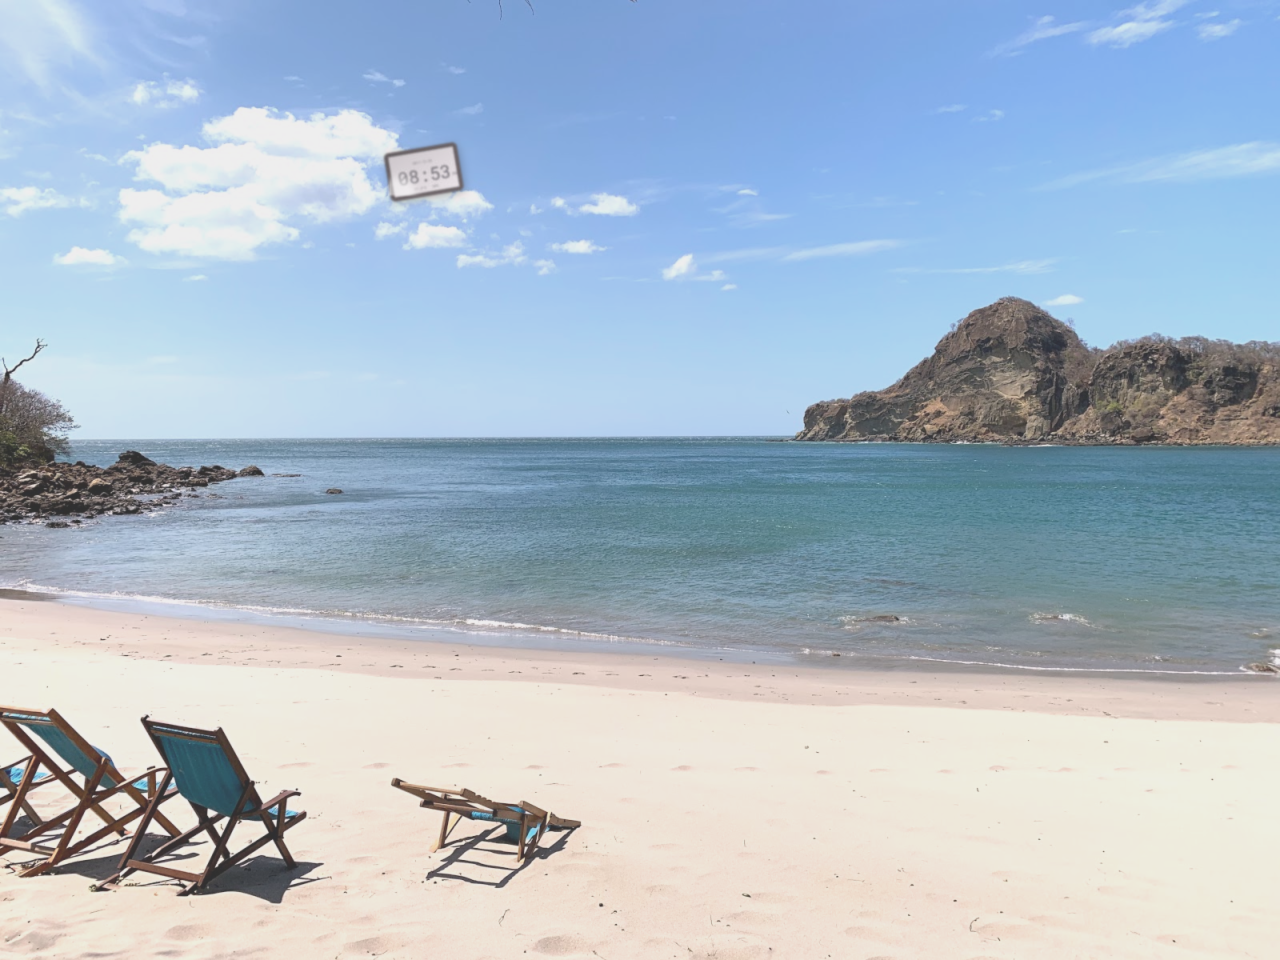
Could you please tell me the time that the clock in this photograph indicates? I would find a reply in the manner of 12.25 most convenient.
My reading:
8.53
